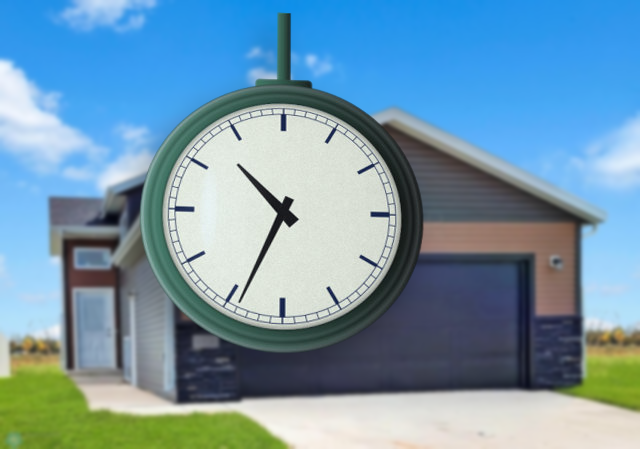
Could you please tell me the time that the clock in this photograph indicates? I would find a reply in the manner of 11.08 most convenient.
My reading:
10.34
